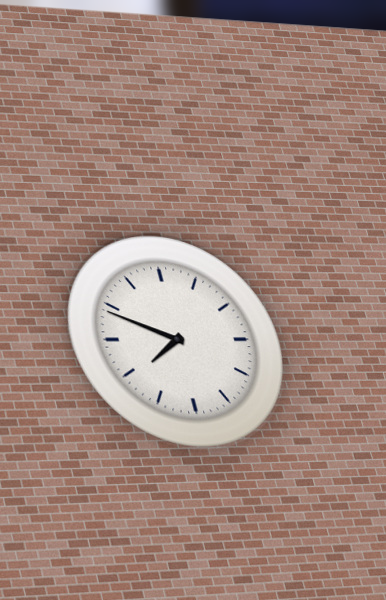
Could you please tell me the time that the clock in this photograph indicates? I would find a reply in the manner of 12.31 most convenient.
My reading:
7.49
